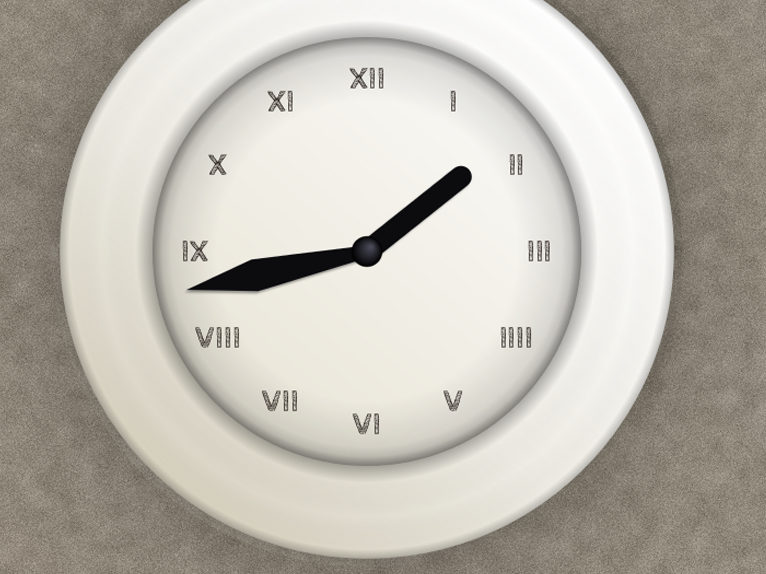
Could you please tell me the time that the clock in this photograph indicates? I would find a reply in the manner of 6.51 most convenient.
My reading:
1.43
